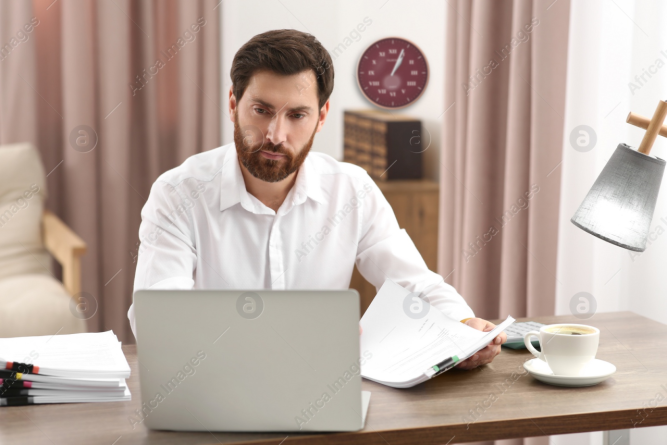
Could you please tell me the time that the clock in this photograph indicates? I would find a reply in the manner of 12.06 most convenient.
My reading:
1.04
